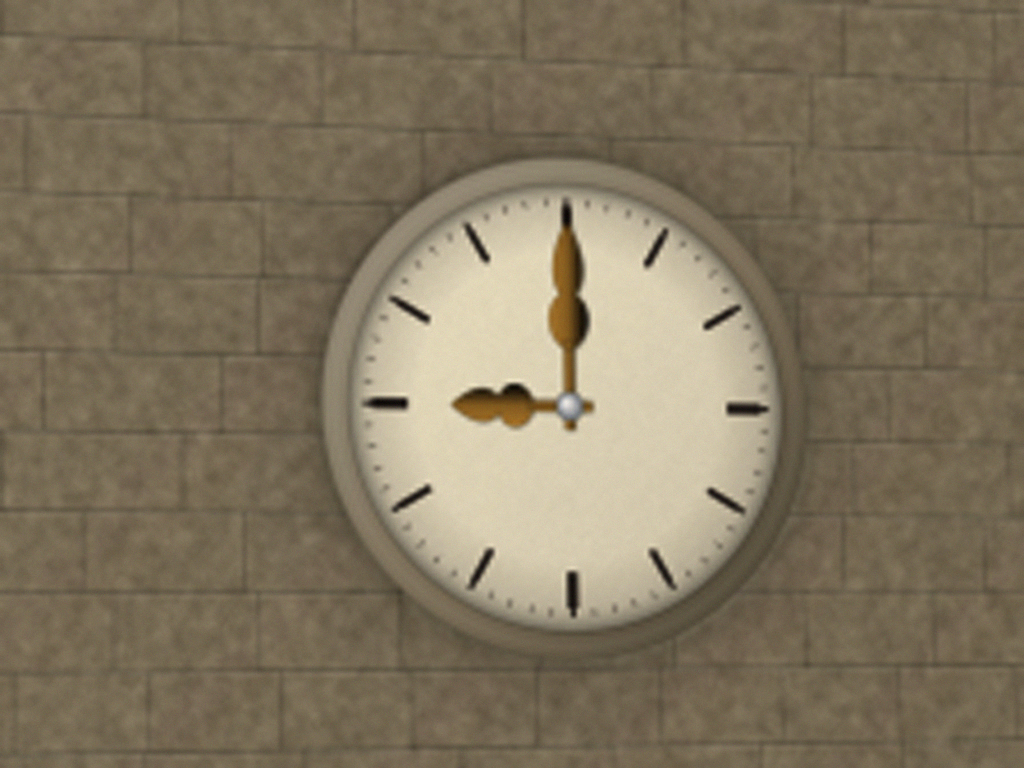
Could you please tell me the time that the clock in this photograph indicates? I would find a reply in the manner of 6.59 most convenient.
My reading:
9.00
